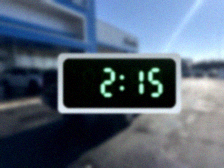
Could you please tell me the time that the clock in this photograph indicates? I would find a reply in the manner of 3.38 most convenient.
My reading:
2.15
